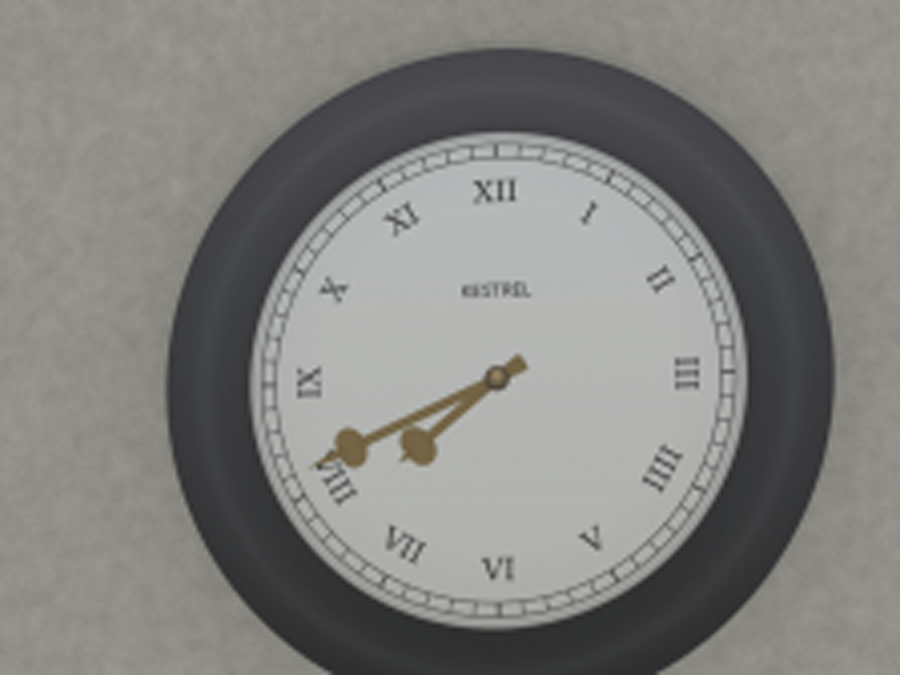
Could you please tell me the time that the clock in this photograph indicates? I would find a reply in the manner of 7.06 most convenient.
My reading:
7.41
